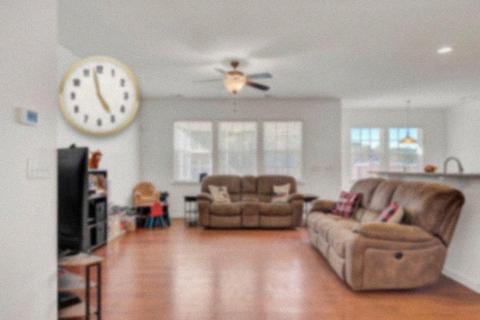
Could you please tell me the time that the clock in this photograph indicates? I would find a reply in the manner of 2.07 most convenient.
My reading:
4.58
